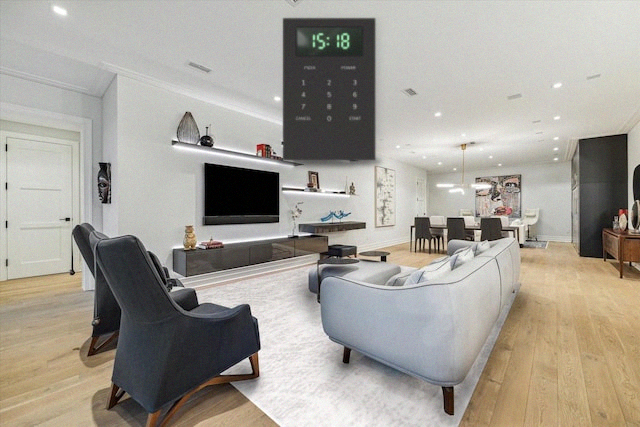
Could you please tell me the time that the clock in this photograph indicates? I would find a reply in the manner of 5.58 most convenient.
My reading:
15.18
